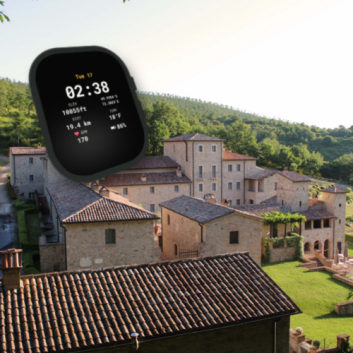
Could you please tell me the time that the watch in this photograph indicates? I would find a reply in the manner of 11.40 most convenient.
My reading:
2.38
